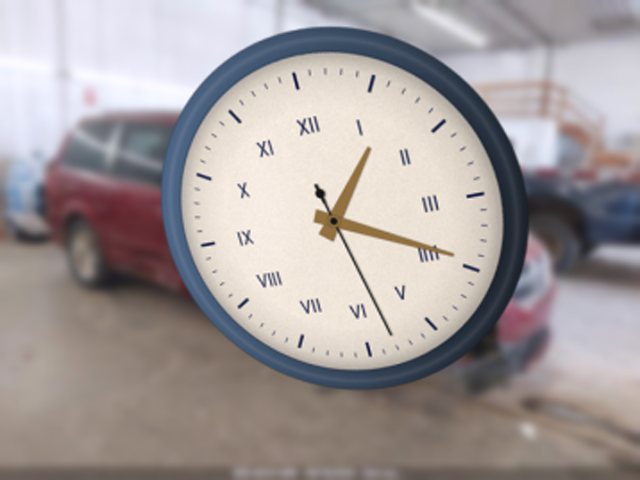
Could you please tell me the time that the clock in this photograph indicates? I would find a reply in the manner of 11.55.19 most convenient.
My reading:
1.19.28
